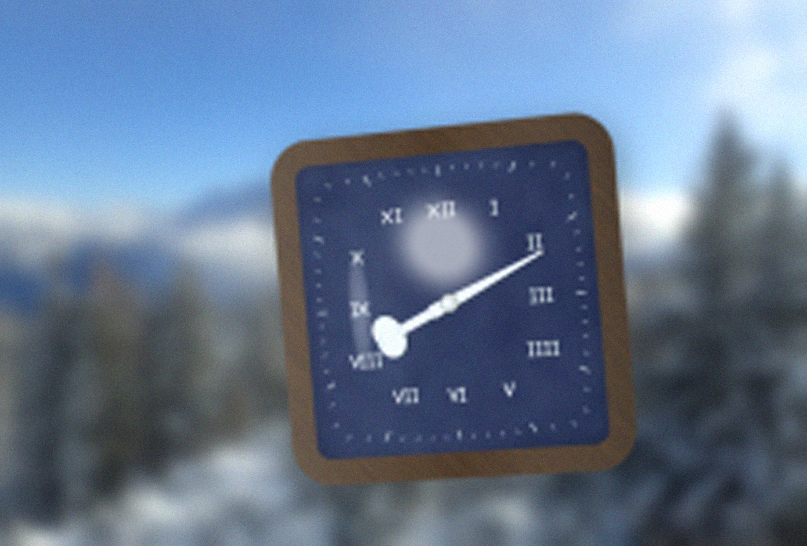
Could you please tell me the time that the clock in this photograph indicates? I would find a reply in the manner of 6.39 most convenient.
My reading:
8.11
